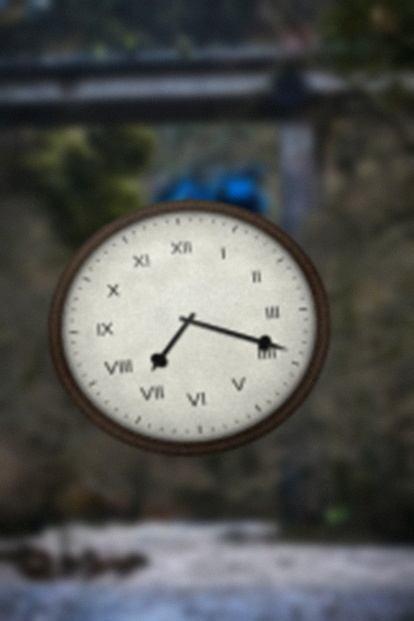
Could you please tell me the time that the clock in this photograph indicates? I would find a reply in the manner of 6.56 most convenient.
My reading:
7.19
